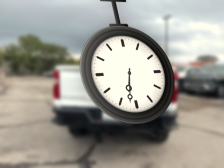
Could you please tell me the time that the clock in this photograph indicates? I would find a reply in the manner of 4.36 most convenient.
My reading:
6.32
